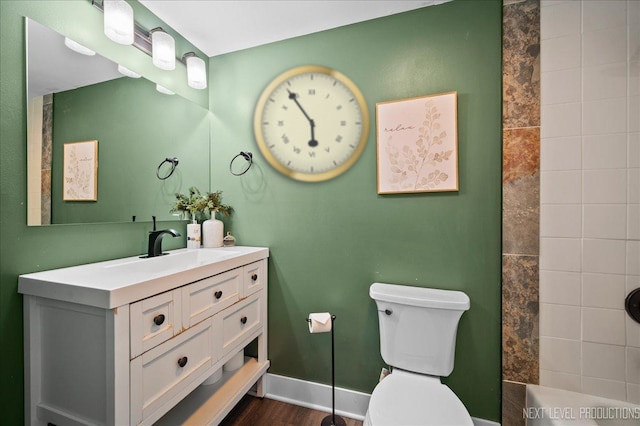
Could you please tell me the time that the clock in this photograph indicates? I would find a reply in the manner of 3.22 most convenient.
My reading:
5.54
